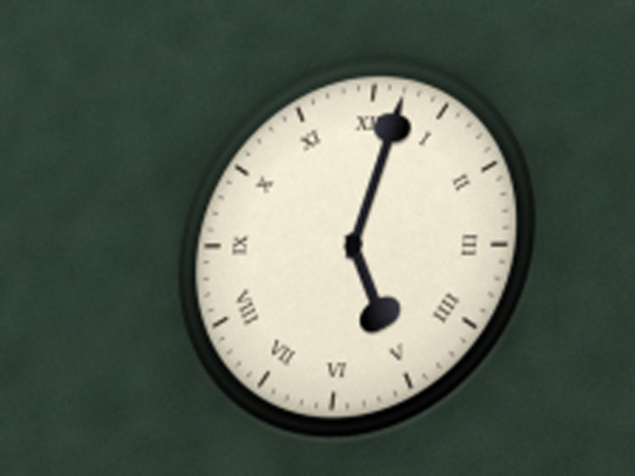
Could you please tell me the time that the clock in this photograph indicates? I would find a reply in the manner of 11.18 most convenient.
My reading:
5.02
